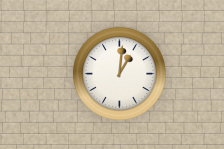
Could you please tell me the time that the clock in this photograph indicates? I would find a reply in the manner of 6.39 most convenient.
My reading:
1.01
